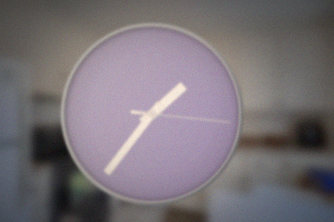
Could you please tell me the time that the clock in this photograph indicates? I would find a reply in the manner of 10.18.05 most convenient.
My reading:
1.36.16
